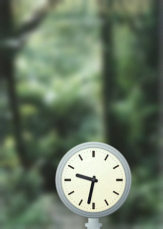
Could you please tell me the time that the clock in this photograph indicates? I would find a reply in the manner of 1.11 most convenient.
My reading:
9.32
